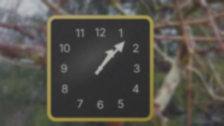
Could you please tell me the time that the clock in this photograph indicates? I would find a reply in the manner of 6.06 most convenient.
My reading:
1.07
